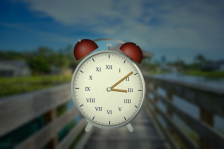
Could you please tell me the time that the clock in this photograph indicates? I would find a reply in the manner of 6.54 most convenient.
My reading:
3.09
